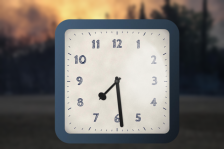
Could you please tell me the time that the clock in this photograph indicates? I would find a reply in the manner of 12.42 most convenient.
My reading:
7.29
